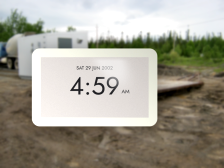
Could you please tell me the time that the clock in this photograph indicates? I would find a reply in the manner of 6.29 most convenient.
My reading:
4.59
